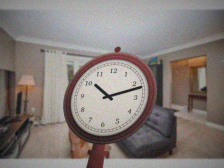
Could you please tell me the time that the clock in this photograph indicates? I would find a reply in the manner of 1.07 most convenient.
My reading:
10.12
